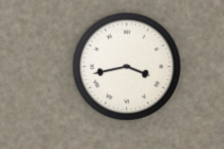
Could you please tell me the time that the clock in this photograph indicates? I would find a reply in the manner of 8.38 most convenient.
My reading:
3.43
